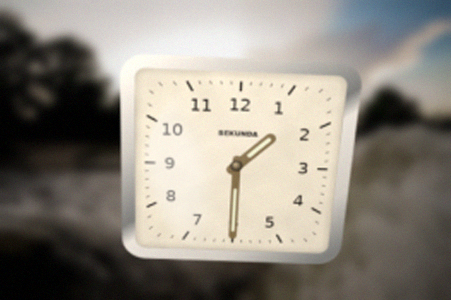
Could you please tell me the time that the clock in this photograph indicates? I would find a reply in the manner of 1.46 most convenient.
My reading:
1.30
